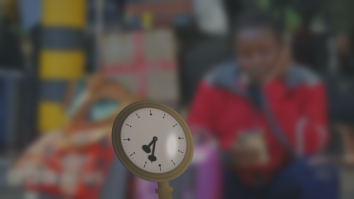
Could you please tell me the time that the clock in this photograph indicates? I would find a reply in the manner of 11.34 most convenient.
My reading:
7.33
